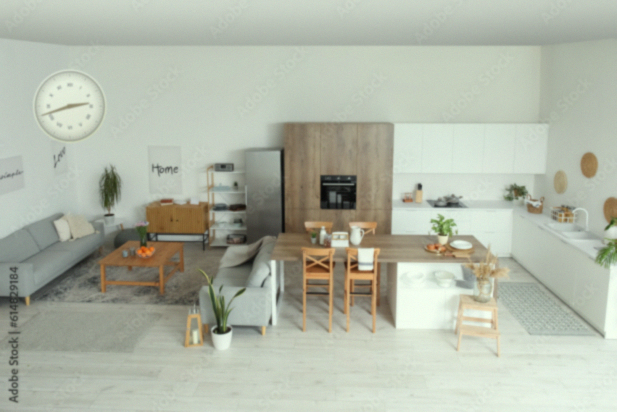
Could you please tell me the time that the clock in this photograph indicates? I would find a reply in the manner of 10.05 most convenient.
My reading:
2.42
